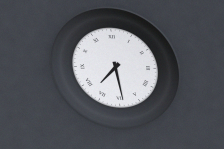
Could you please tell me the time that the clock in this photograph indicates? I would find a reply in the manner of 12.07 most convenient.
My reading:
7.29
